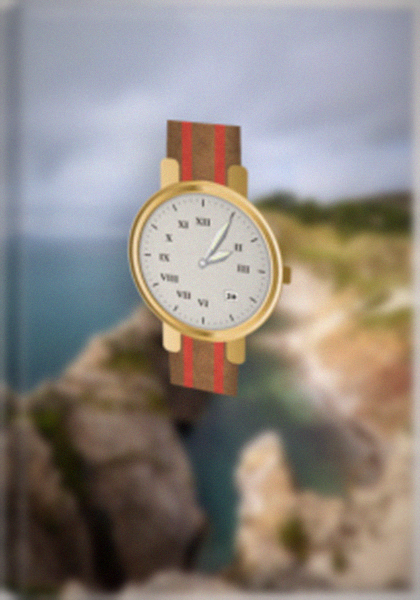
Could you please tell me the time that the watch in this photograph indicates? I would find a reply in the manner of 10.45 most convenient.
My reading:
2.05
